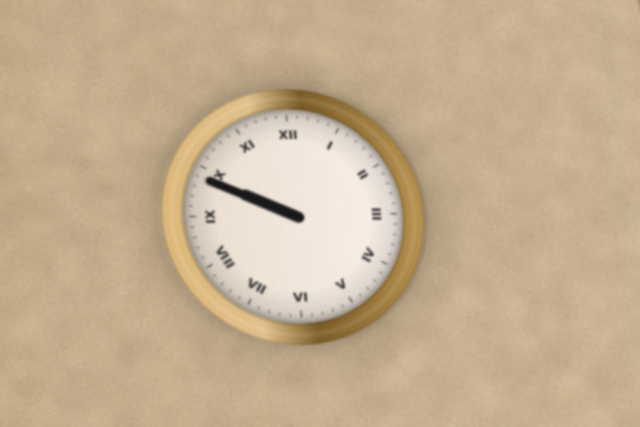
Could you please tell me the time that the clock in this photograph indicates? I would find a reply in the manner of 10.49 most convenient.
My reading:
9.49
